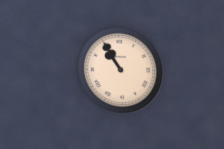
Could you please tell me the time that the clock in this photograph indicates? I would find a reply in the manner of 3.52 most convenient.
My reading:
10.55
